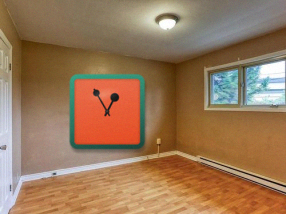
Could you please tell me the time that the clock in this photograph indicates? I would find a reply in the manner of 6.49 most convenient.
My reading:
12.55
